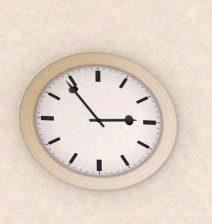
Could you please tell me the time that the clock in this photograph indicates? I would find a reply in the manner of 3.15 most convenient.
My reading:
2.54
